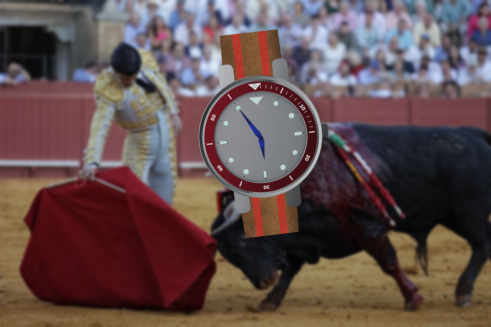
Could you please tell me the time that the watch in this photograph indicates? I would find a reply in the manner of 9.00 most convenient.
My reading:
5.55
